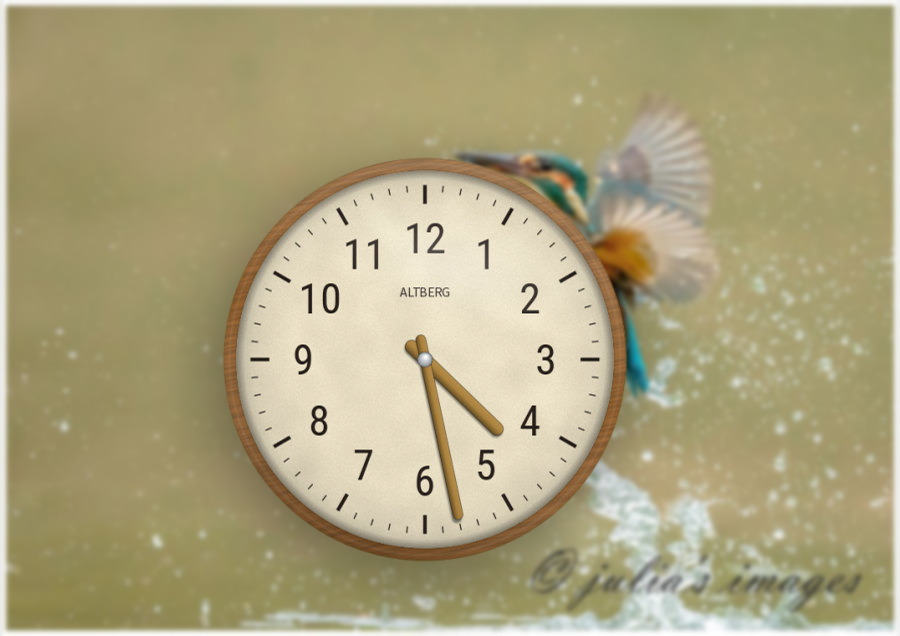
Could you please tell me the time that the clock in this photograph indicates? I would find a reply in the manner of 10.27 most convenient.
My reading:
4.28
